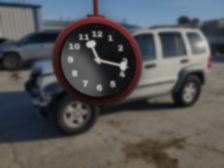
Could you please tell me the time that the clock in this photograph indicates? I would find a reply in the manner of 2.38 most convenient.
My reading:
11.17
